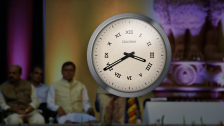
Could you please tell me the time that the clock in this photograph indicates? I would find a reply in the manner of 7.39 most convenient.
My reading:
3.40
